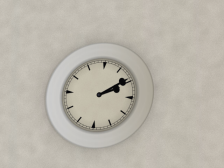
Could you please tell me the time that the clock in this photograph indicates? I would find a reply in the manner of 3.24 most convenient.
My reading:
2.09
